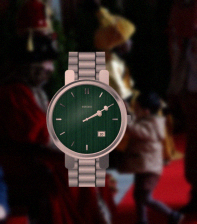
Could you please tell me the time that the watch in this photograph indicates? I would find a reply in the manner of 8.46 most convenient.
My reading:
2.10
